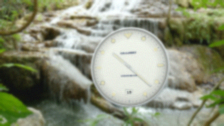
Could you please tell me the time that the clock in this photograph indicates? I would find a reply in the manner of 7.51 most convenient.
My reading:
10.22
